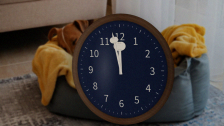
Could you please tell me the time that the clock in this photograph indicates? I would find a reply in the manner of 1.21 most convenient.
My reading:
11.58
